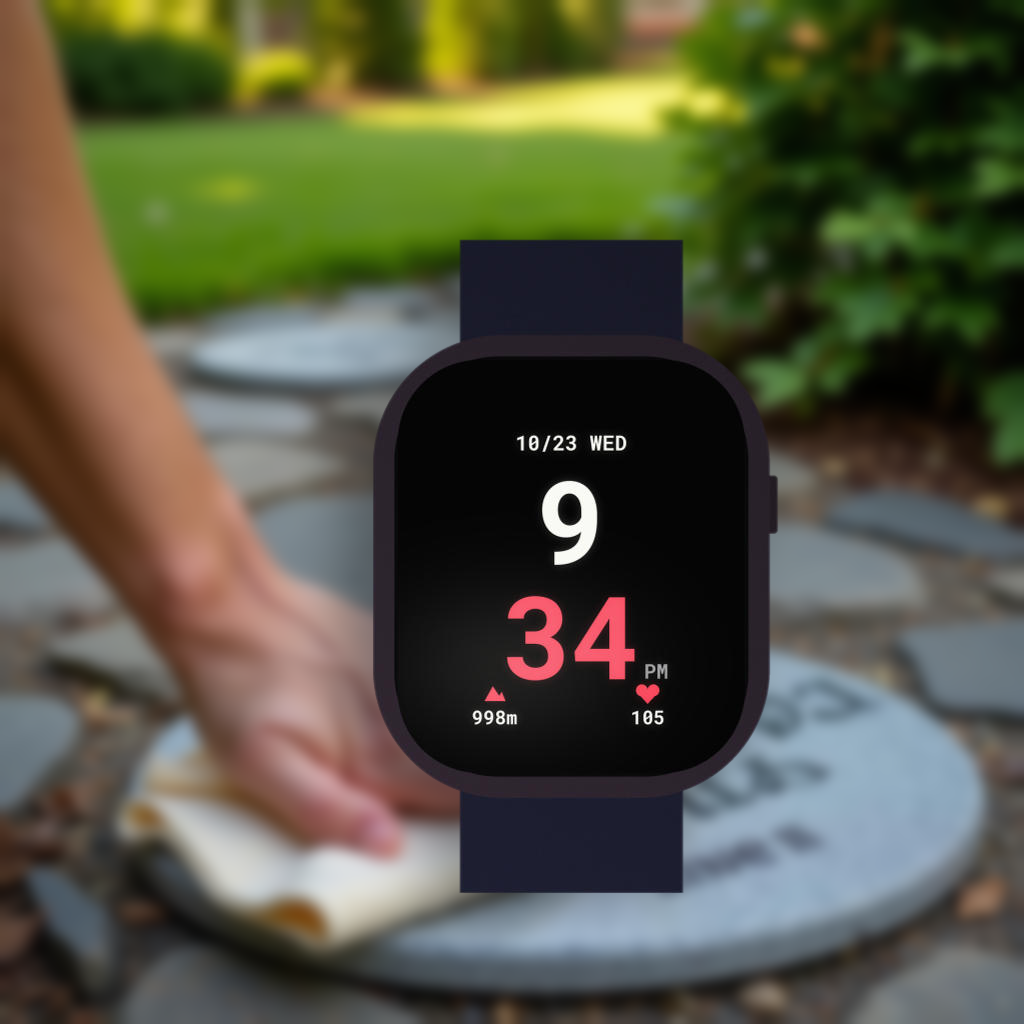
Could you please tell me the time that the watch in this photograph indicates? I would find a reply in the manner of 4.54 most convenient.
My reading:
9.34
